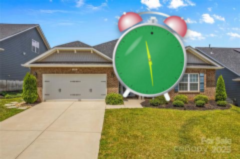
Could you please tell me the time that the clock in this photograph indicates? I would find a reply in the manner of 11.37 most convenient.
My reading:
11.28
